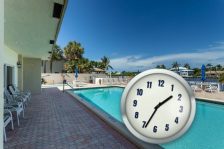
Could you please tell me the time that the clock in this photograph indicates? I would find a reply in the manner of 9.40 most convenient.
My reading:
1.34
